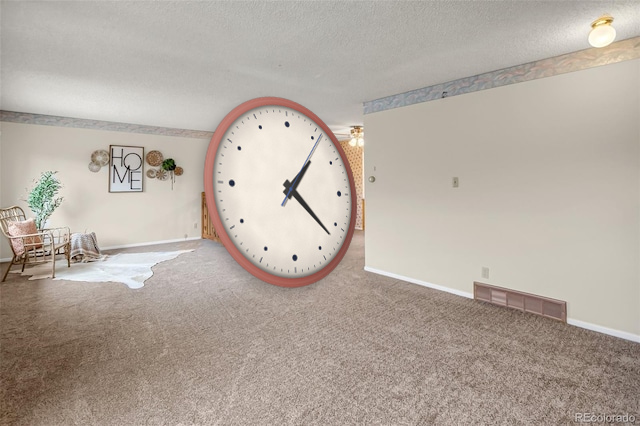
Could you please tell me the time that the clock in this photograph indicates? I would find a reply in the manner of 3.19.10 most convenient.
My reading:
1.22.06
